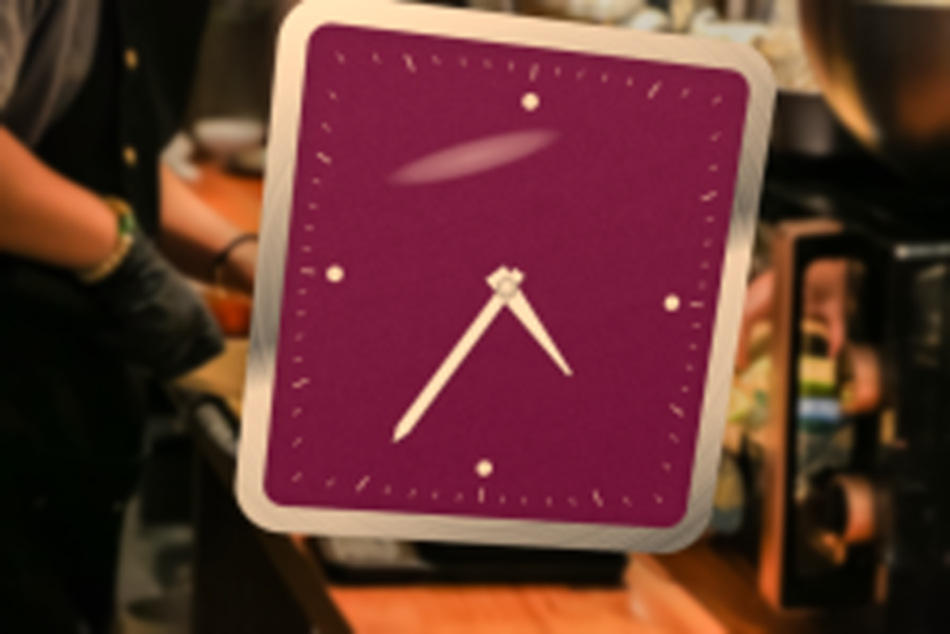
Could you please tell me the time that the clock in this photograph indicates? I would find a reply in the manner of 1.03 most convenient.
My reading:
4.35
